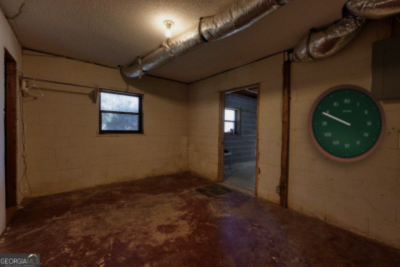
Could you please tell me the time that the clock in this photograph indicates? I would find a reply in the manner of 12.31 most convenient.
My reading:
9.49
